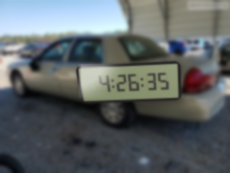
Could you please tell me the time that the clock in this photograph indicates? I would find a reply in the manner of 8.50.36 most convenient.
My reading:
4.26.35
